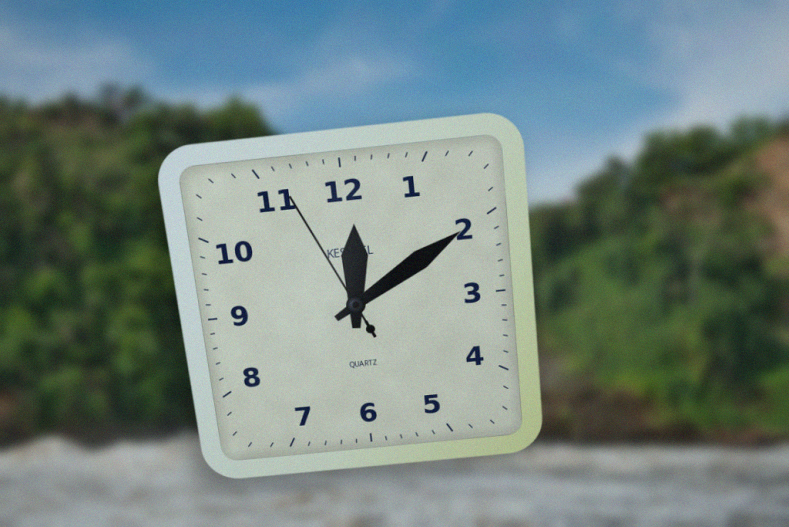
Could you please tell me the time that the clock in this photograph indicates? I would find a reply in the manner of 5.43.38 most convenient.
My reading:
12.09.56
